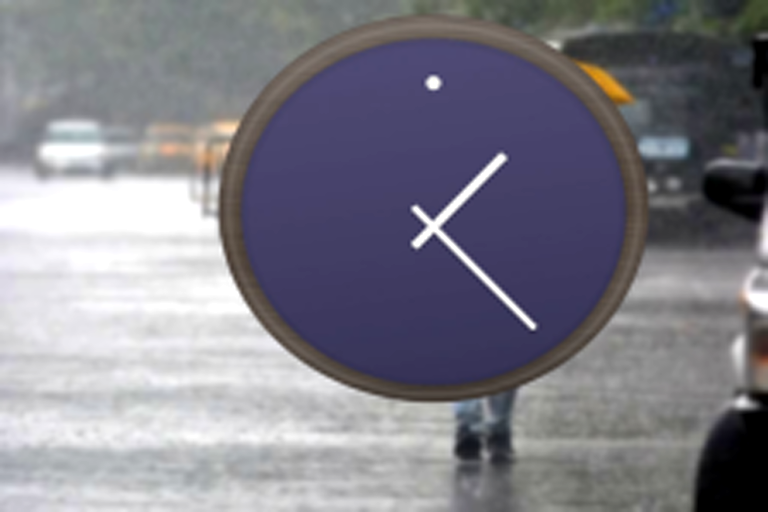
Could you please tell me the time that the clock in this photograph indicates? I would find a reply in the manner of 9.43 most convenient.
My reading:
1.23
